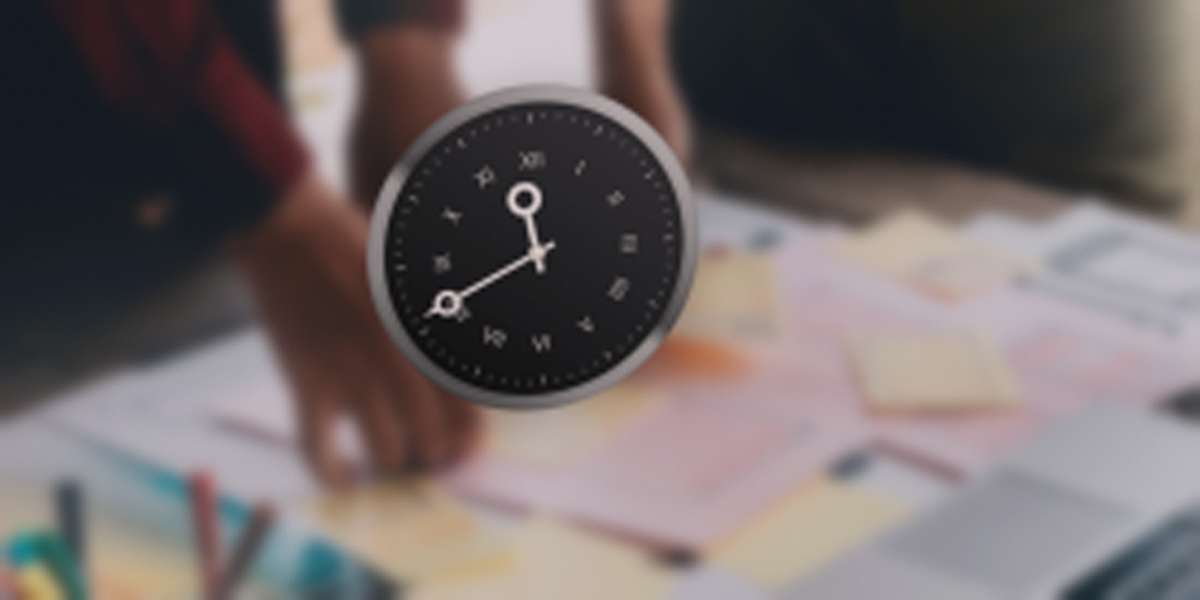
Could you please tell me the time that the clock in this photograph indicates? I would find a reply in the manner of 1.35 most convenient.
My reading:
11.41
